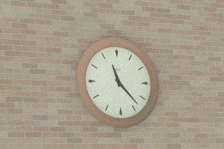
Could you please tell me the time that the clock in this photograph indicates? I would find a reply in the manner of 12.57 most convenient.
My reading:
11.23
